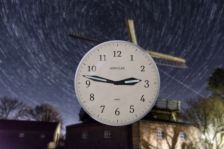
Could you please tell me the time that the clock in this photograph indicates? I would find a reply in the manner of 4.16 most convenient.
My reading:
2.47
